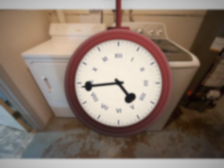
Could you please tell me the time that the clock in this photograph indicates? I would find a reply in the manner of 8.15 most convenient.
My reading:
4.44
